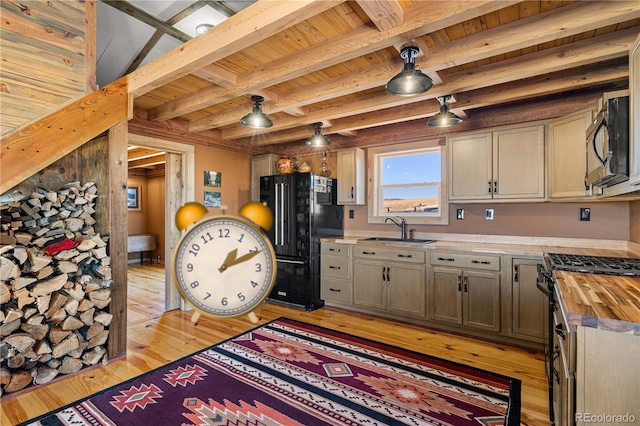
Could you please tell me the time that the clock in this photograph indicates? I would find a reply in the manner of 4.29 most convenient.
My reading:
1.11
